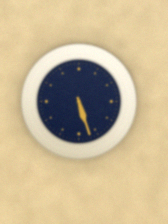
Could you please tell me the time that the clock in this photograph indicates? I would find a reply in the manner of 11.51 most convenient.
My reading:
5.27
